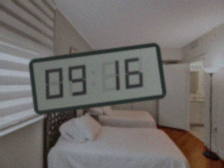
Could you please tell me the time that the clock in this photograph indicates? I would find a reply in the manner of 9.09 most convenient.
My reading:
9.16
